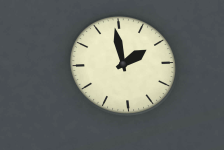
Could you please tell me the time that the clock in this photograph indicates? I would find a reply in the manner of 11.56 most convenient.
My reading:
1.59
